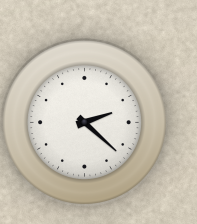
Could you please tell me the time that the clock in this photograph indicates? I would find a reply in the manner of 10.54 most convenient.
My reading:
2.22
